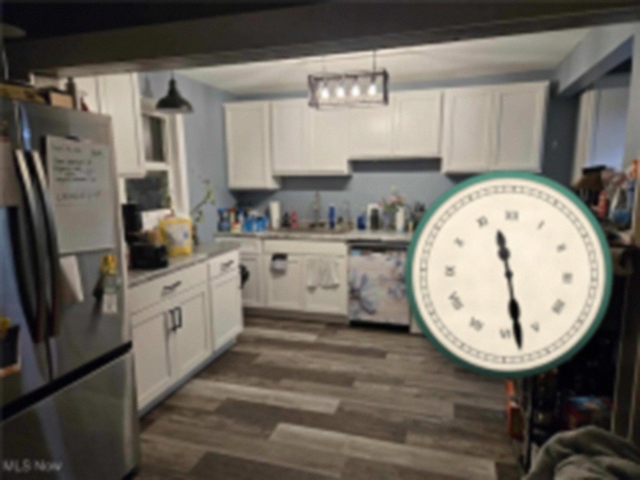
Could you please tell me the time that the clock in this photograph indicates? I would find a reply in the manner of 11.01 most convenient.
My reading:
11.28
